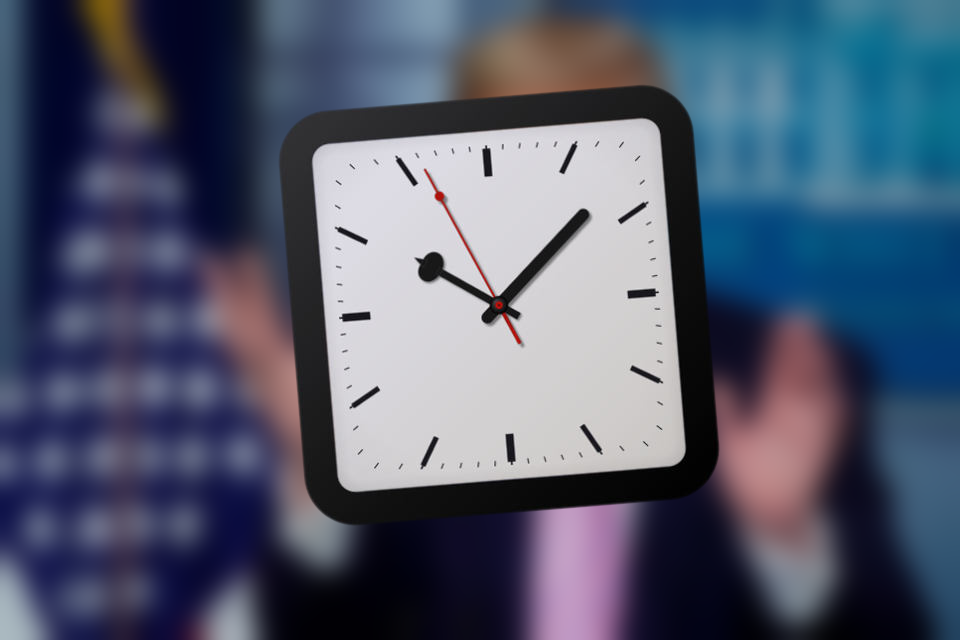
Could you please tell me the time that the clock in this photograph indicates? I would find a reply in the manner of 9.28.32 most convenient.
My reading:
10.07.56
